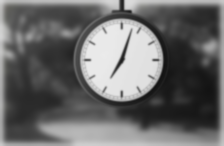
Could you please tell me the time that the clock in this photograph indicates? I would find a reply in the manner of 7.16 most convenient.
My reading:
7.03
